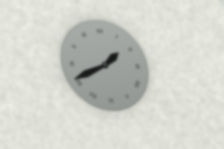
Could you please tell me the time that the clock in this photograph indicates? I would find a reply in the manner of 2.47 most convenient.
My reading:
1.41
